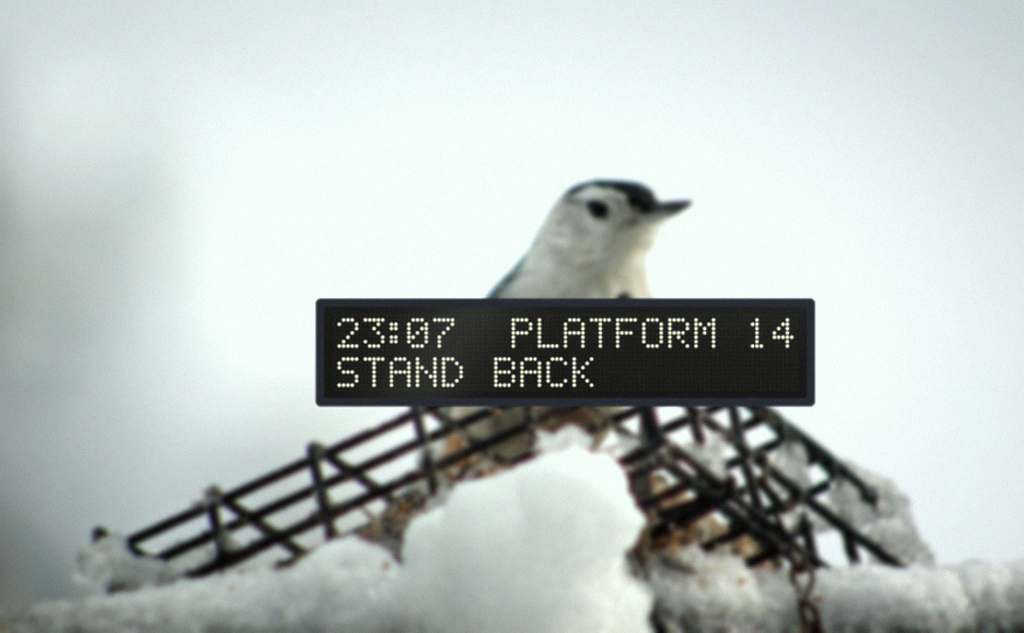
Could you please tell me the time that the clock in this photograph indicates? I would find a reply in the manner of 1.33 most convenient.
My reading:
23.07
